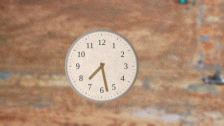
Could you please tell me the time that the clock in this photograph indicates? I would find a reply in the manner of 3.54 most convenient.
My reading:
7.28
